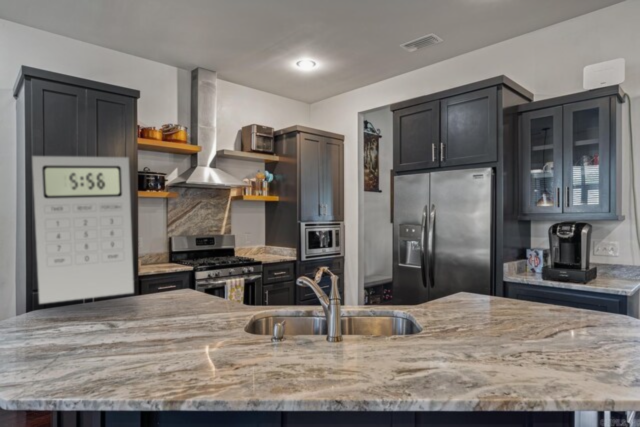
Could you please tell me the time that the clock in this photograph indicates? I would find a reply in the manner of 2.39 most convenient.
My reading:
5.56
